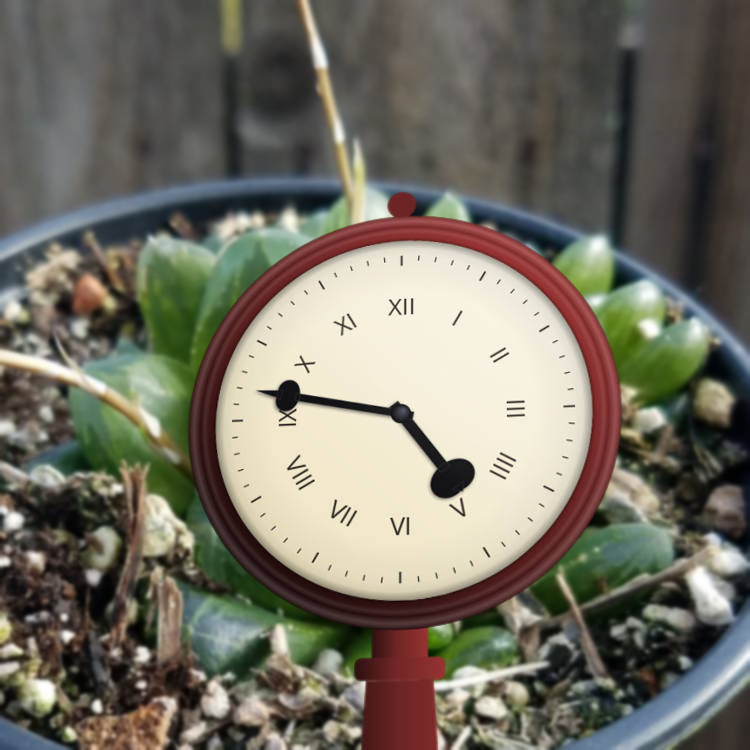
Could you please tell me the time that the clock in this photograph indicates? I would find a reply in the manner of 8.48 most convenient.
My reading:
4.47
